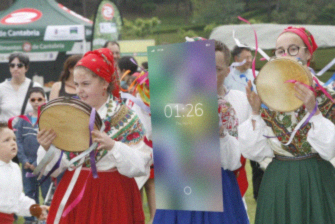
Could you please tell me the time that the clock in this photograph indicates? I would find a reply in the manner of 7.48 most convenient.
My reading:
1.26
